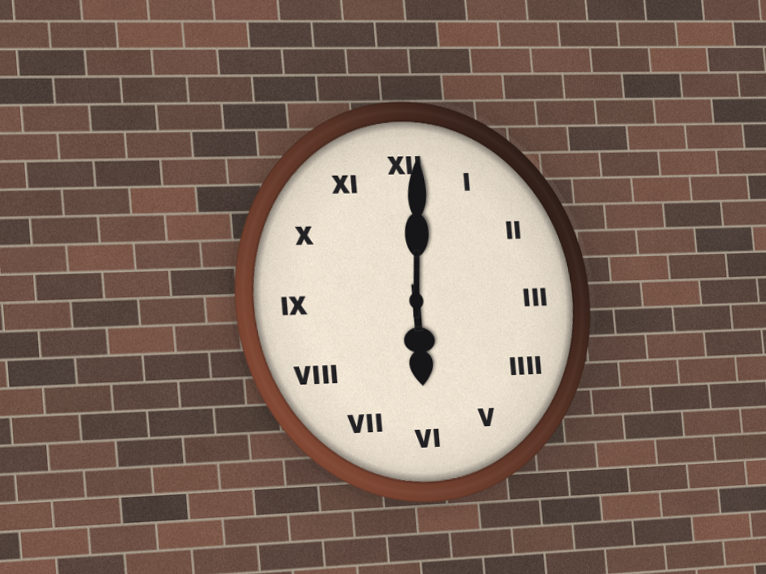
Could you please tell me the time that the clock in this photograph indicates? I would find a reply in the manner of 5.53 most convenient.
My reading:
6.01
